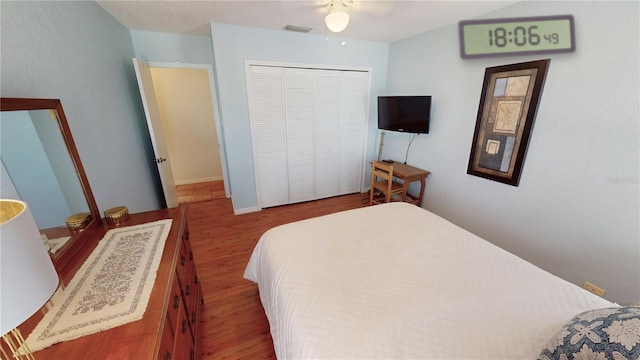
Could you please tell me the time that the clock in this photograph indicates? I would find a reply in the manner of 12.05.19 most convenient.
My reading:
18.06.49
